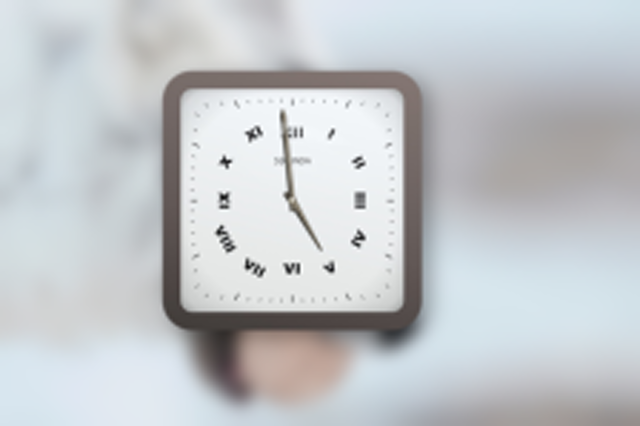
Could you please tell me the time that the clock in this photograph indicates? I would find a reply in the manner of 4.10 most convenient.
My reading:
4.59
